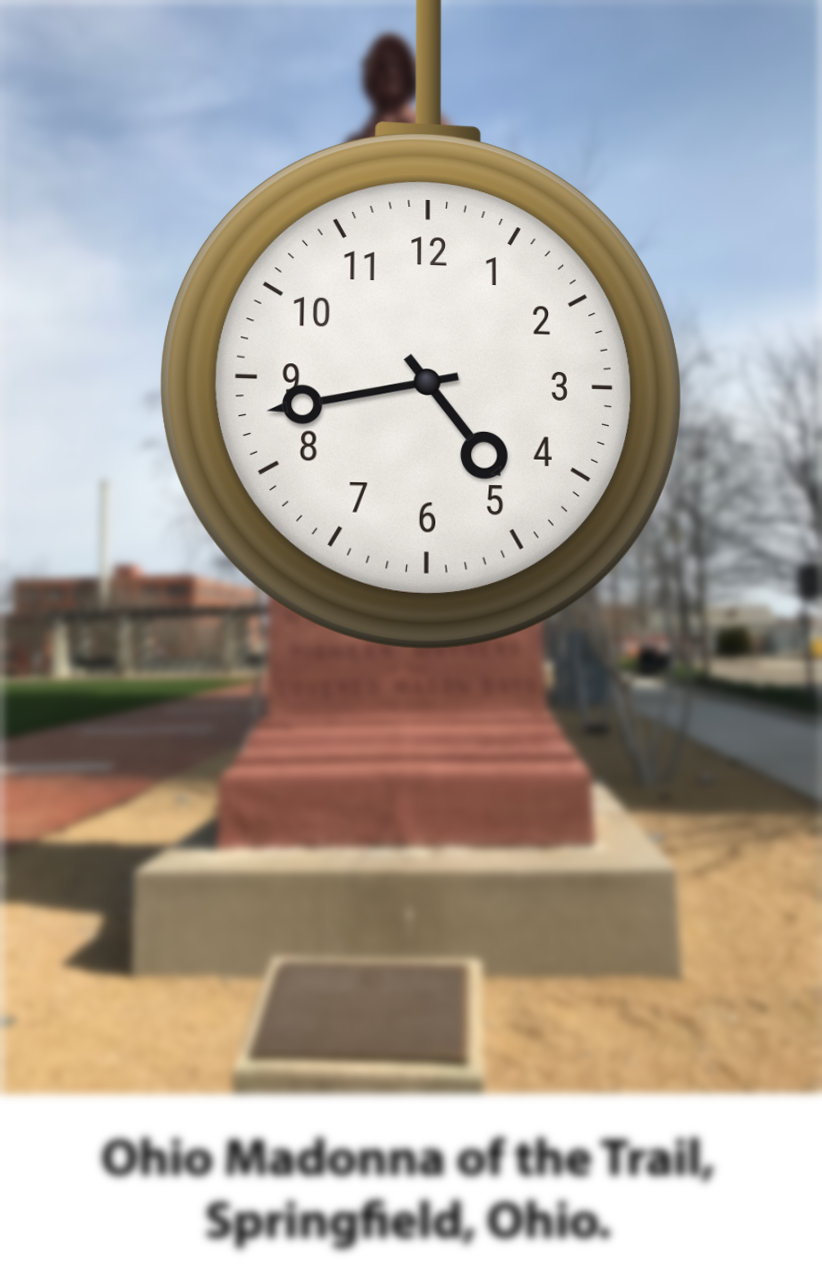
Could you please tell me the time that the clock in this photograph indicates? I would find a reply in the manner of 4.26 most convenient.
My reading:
4.43
